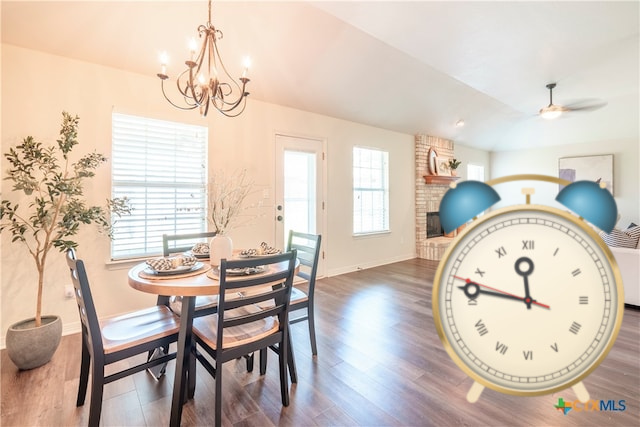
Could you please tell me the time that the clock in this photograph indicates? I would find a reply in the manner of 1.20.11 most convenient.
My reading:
11.46.48
